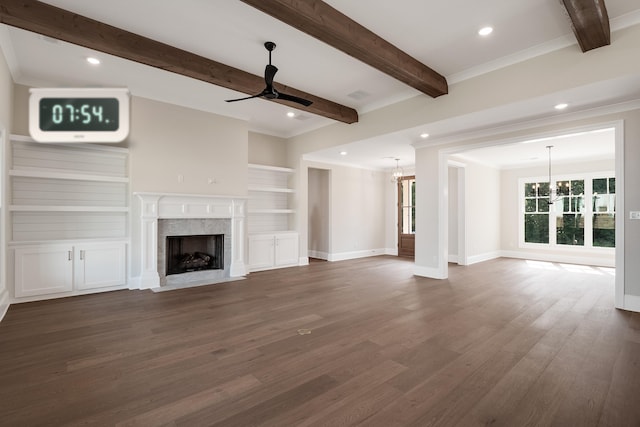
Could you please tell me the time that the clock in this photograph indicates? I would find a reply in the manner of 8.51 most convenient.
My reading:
7.54
